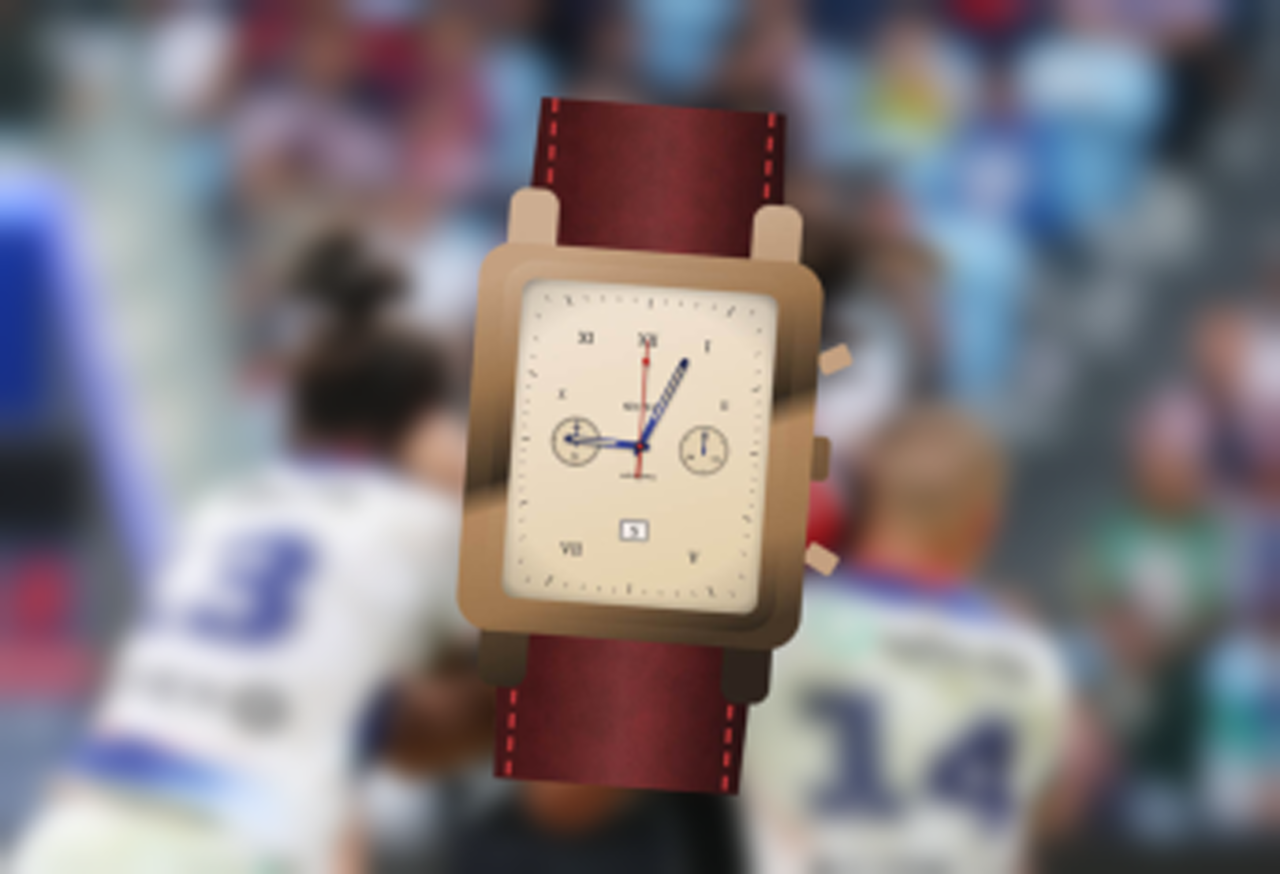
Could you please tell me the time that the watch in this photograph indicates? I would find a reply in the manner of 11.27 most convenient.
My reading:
9.04
